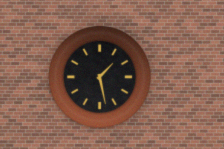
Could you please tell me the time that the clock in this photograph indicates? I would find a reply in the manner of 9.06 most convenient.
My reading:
1.28
